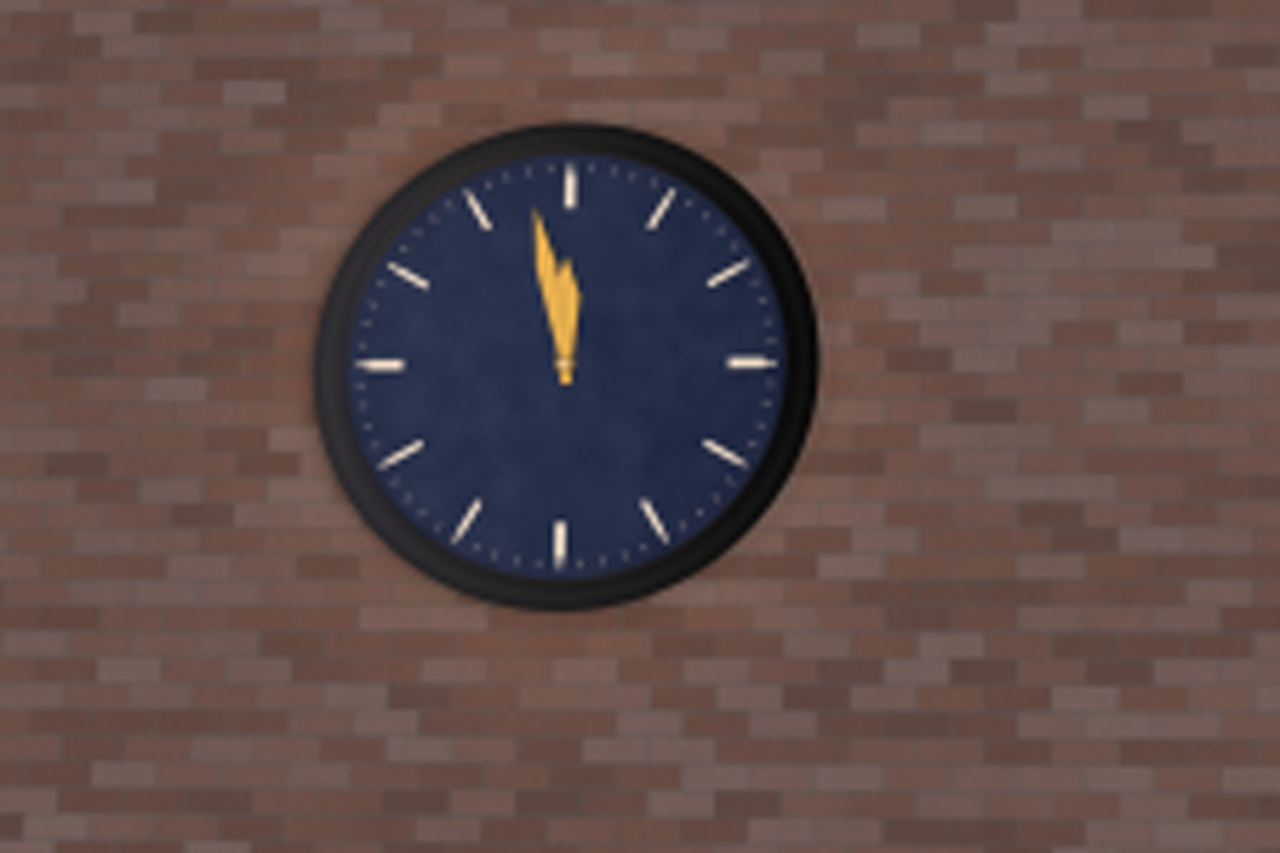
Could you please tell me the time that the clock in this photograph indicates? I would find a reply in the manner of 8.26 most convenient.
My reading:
11.58
